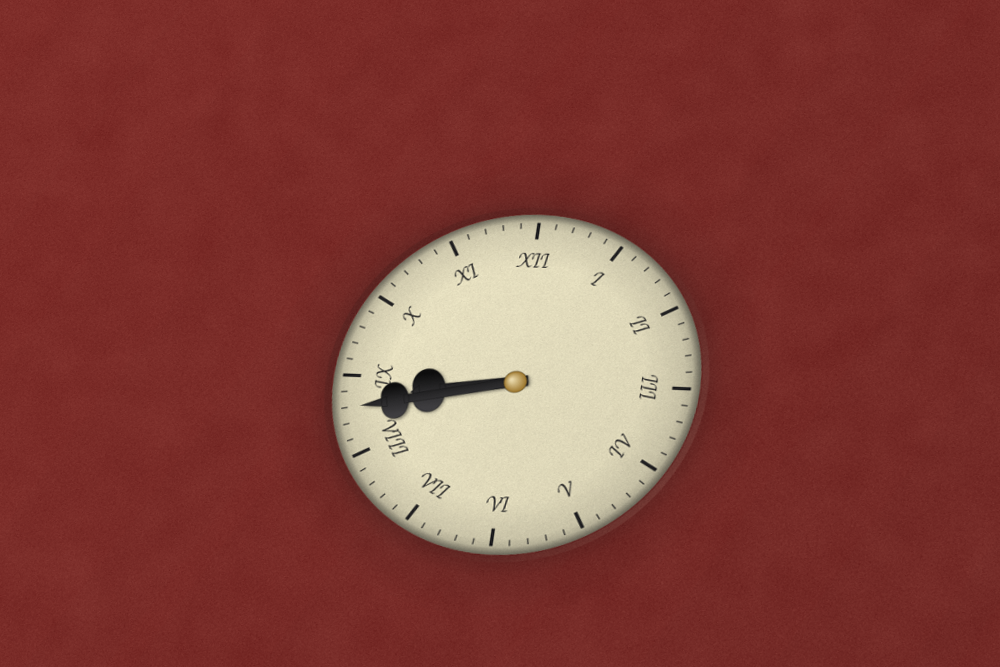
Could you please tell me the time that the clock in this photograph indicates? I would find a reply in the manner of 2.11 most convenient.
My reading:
8.43
